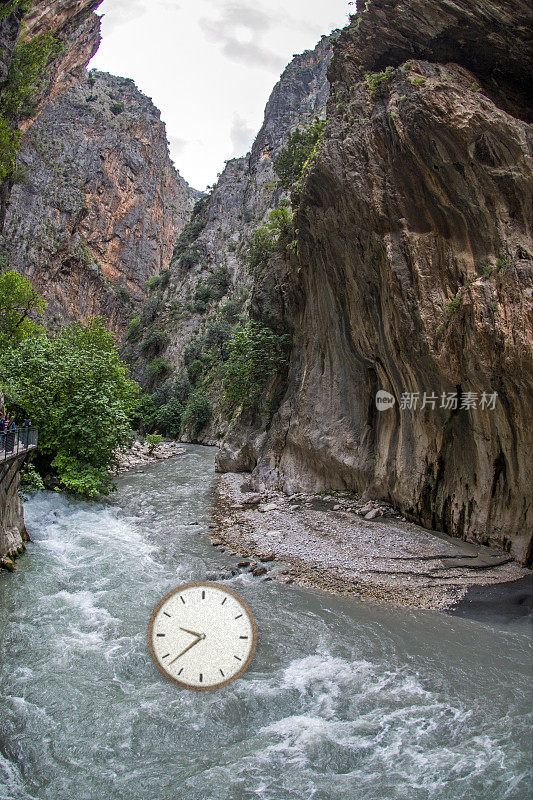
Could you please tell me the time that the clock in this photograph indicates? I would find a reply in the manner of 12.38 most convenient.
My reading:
9.38
